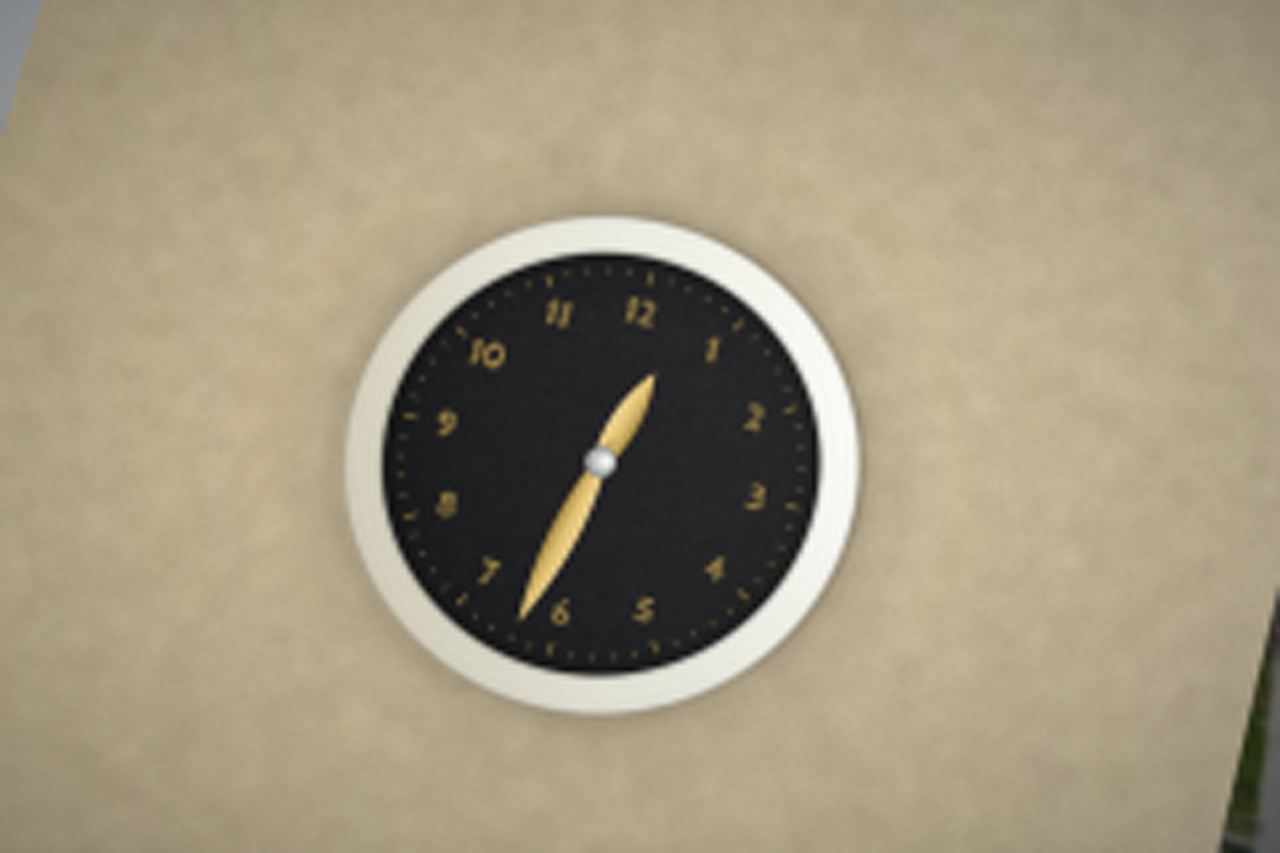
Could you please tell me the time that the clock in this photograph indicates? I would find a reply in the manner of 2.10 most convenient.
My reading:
12.32
